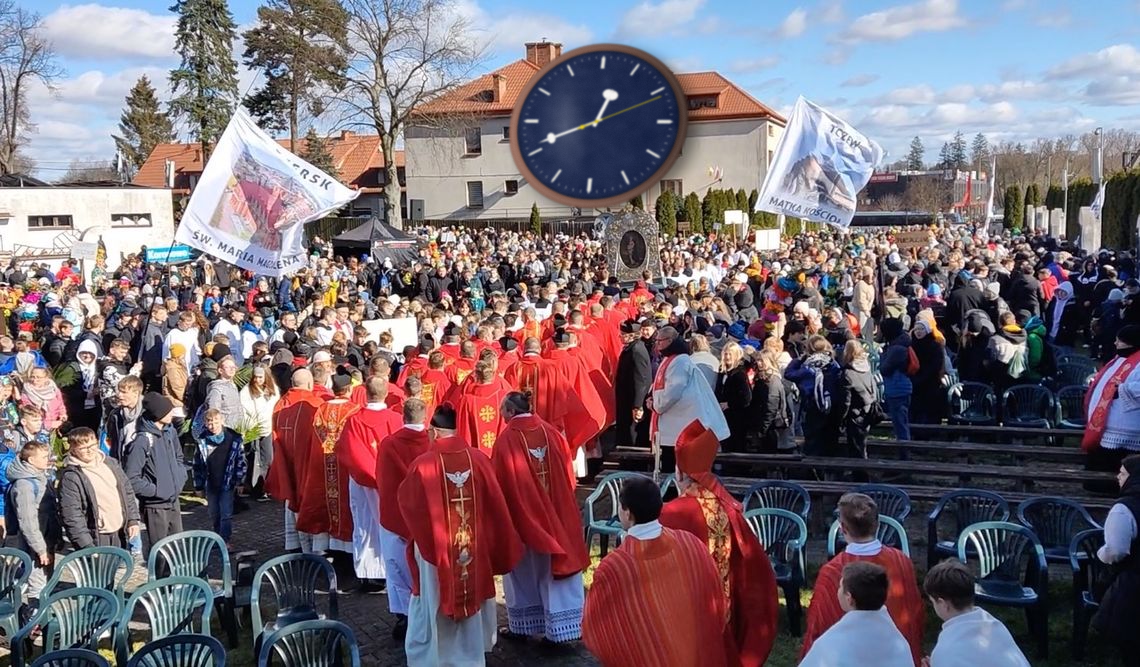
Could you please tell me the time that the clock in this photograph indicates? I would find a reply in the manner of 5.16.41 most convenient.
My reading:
12.41.11
